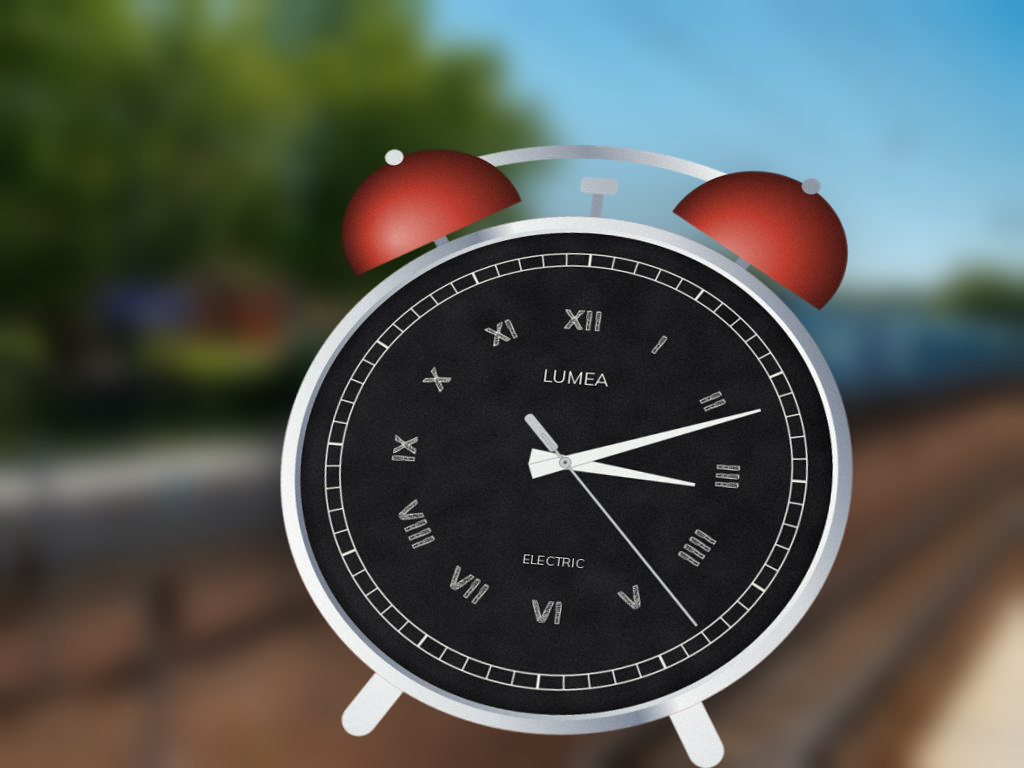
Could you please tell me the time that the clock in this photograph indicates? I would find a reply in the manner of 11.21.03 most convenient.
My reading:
3.11.23
